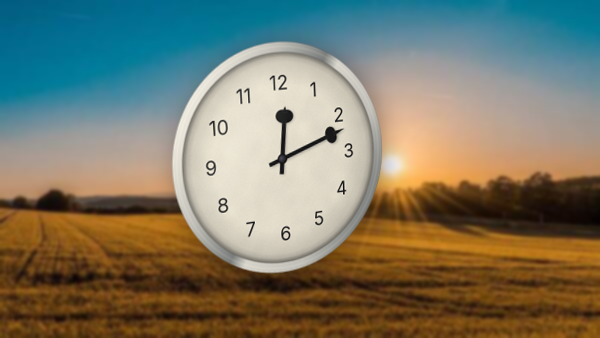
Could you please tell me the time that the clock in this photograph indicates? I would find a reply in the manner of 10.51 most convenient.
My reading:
12.12
